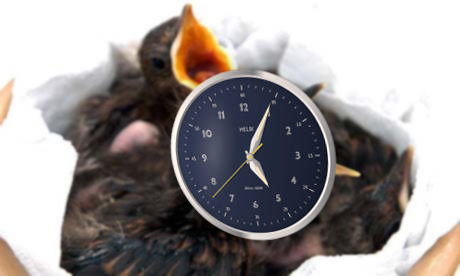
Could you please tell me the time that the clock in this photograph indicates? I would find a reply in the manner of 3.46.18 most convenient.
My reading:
5.04.38
